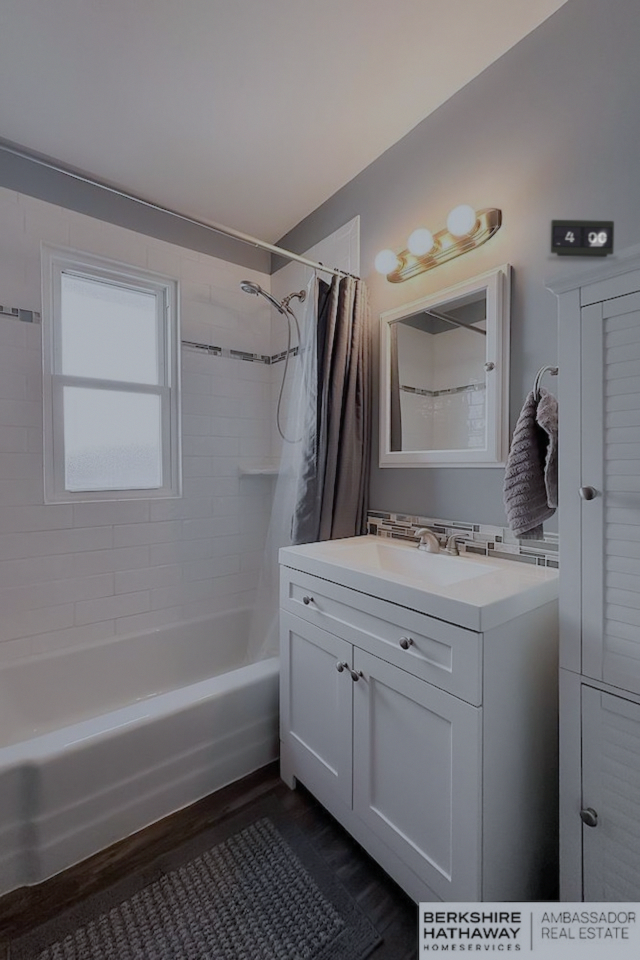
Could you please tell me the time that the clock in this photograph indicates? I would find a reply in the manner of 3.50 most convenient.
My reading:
4.00
